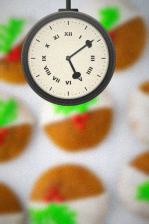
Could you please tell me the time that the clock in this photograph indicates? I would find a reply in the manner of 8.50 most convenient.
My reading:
5.09
